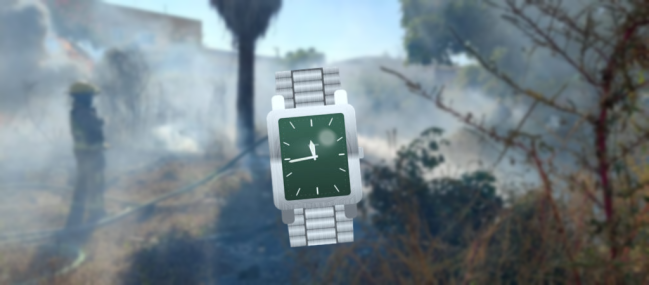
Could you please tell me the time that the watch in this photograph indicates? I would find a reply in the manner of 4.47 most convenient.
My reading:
11.44
